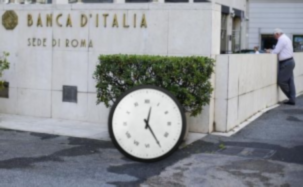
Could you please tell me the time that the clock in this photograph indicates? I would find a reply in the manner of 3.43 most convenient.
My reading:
12.25
